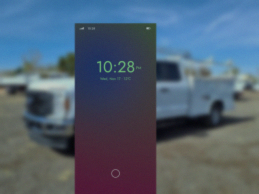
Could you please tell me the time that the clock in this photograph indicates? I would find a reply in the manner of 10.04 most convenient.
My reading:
10.28
